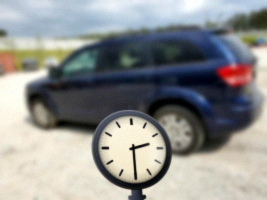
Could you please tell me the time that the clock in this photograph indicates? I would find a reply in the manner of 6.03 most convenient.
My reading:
2.30
